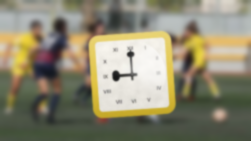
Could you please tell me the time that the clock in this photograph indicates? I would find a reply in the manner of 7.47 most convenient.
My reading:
9.00
